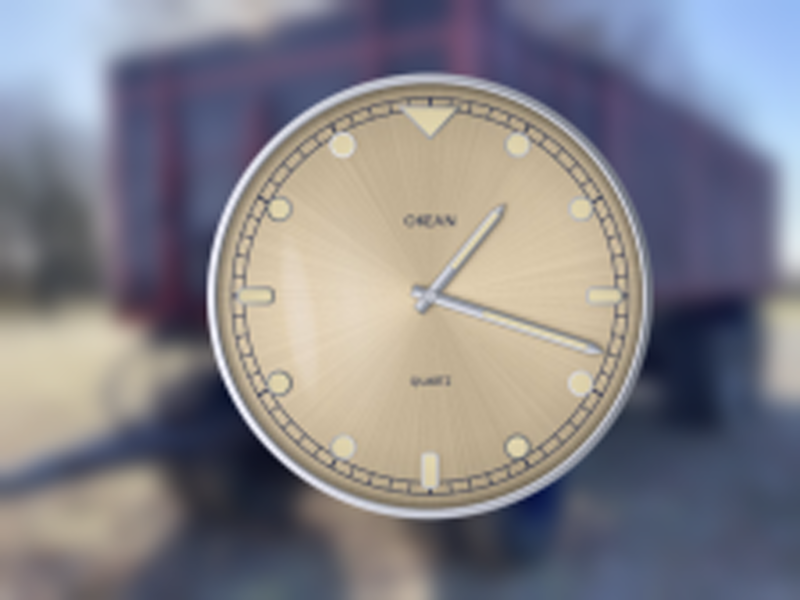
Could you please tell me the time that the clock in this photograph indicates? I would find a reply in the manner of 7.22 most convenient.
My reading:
1.18
